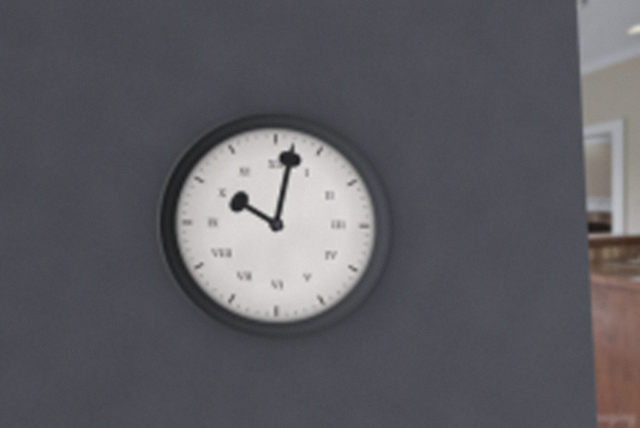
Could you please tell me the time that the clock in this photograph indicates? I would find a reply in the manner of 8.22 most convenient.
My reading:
10.02
